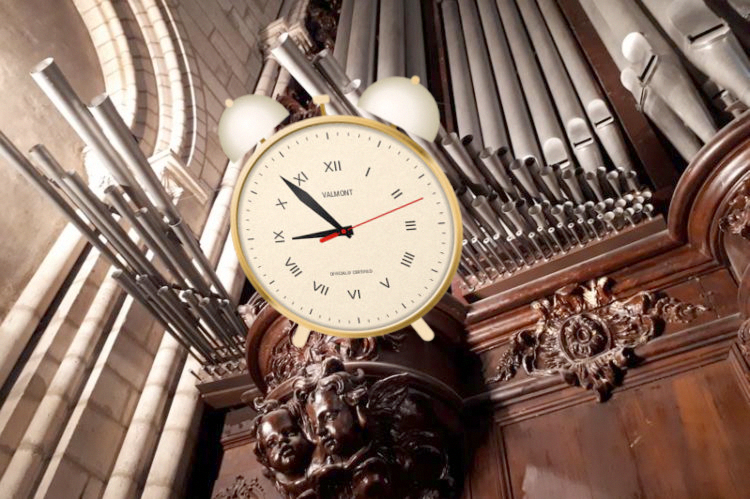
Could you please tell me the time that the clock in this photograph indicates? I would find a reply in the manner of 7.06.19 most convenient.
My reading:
8.53.12
